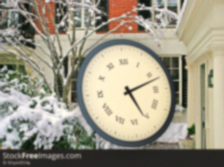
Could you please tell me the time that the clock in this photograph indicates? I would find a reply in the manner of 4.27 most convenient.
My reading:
5.12
